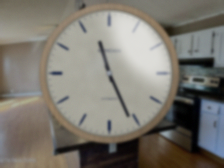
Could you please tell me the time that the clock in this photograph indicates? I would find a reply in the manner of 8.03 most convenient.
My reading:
11.26
